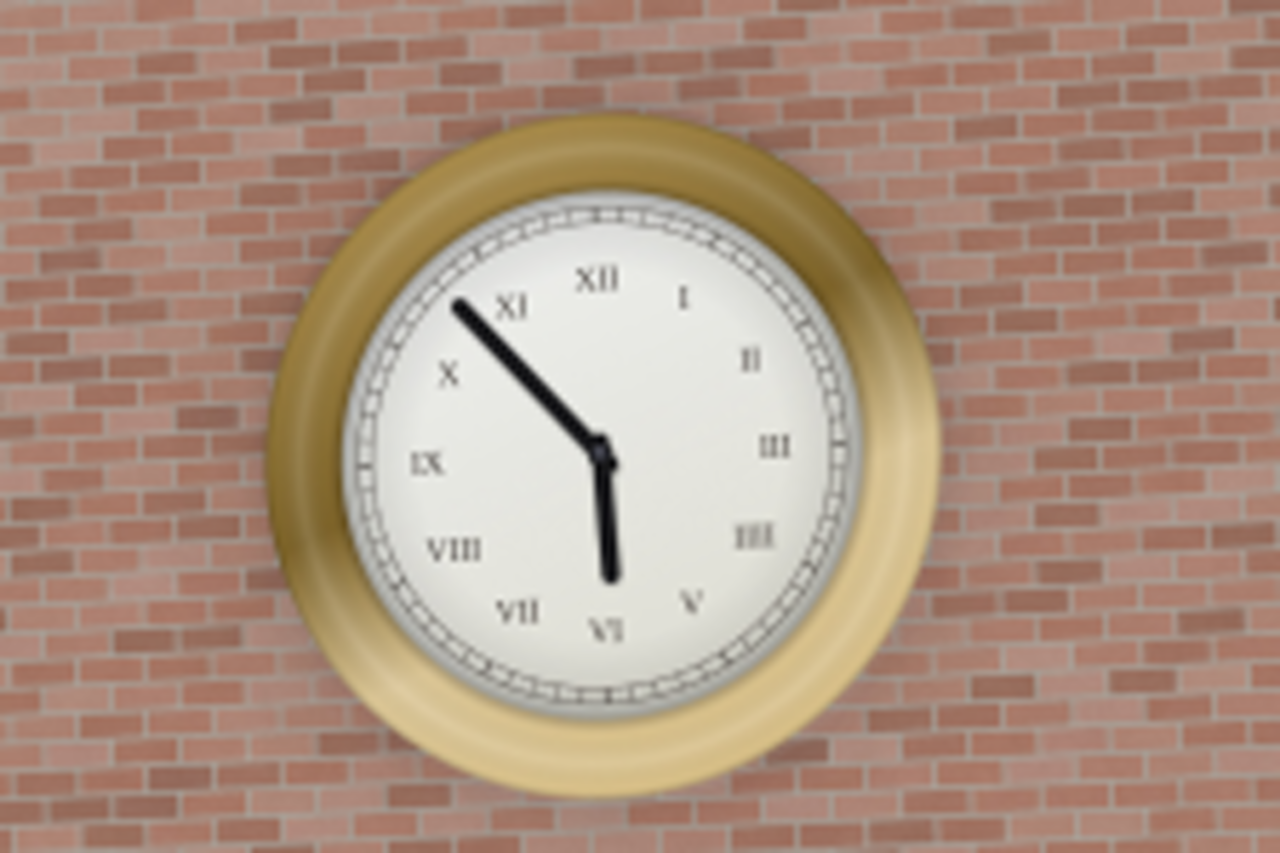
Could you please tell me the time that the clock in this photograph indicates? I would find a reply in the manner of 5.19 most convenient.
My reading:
5.53
